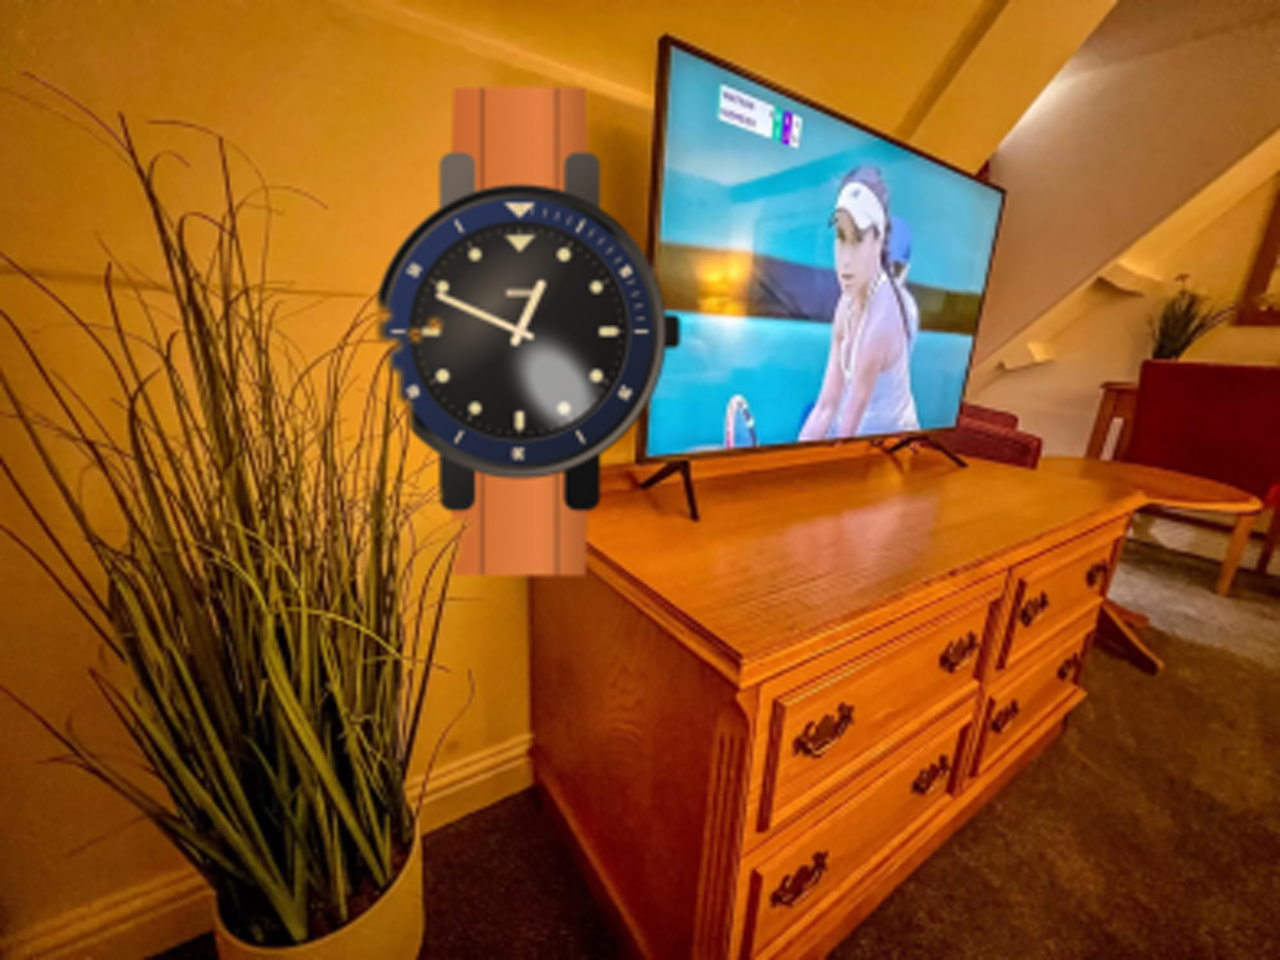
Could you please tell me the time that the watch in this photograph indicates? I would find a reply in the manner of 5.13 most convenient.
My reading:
12.49
